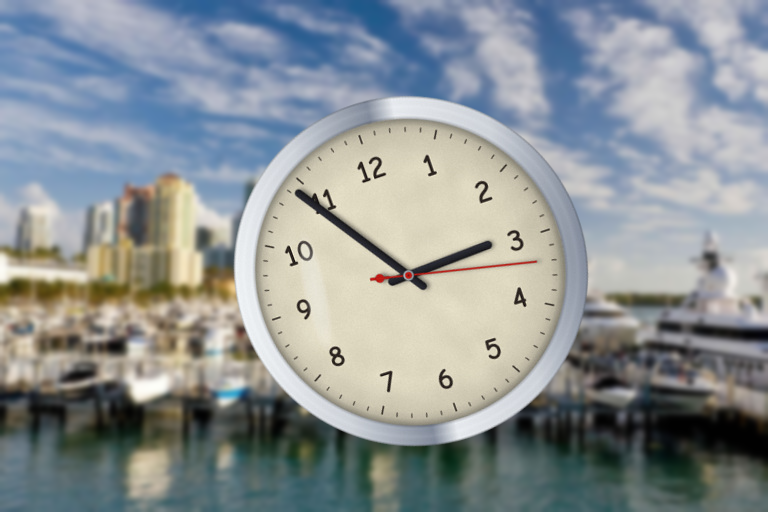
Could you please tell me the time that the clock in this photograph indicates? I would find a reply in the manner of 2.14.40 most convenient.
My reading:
2.54.17
